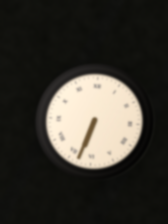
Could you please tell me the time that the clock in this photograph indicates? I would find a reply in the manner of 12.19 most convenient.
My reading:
6.33
